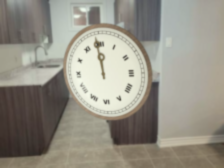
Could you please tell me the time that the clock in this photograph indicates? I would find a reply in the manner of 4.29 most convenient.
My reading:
11.59
